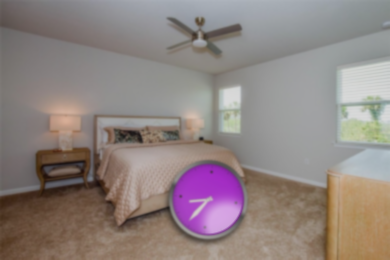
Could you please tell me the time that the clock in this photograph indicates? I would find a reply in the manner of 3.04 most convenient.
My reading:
8.36
